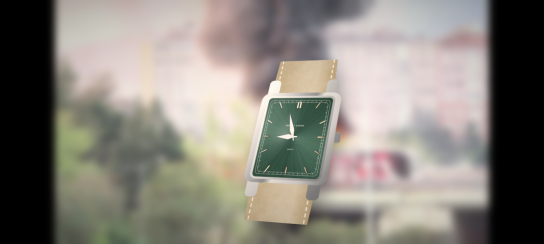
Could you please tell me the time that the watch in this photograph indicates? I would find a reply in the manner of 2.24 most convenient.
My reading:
8.57
